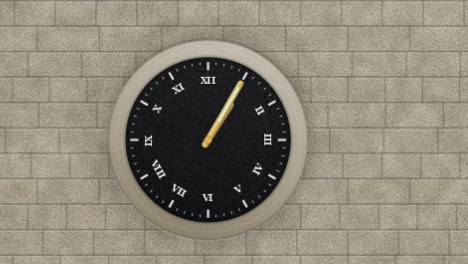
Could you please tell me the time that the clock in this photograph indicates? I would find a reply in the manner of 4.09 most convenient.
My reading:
1.05
